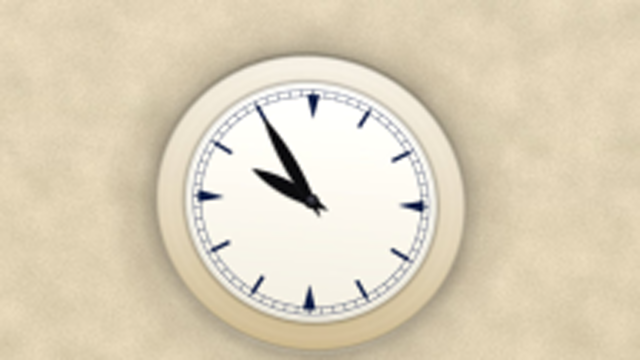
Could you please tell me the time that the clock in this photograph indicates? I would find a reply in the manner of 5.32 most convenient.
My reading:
9.55
